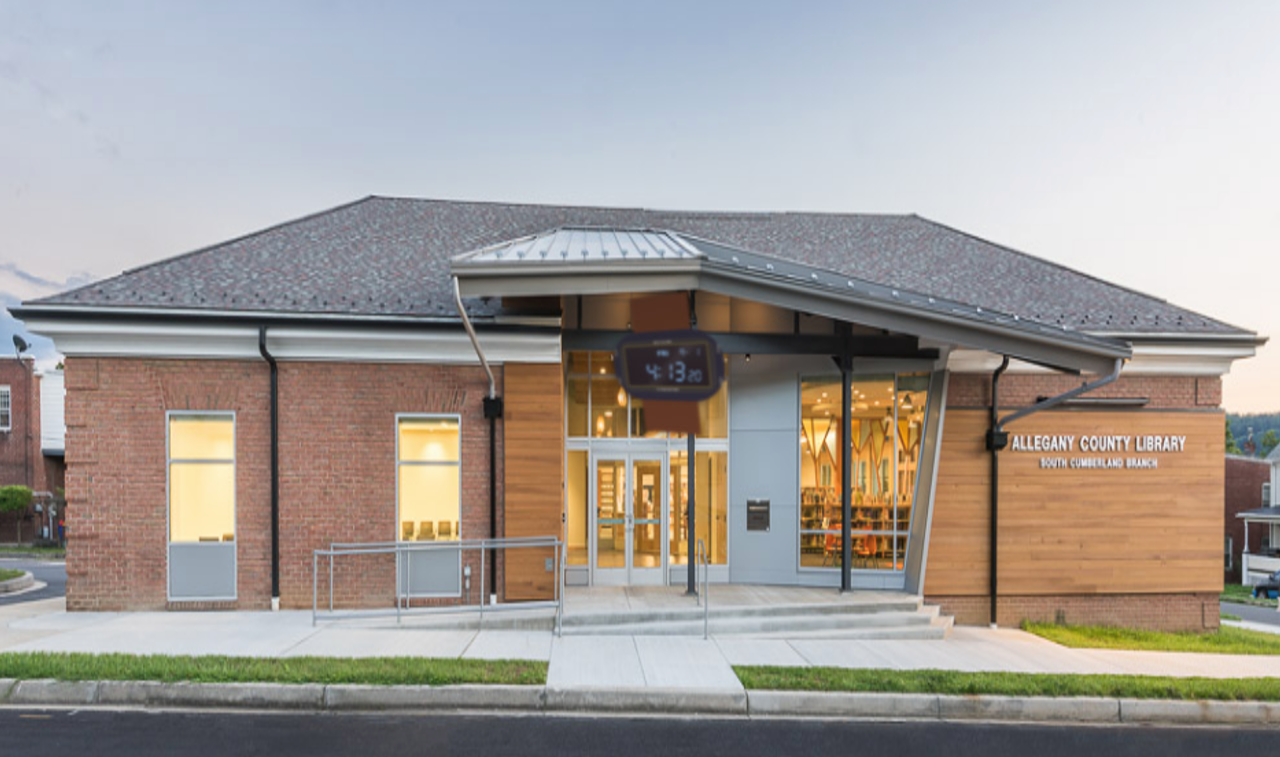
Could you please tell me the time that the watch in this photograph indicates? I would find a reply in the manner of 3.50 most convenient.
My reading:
4.13
